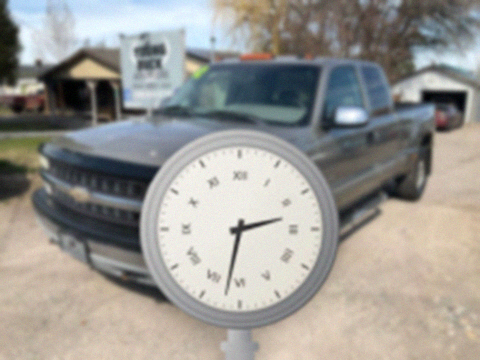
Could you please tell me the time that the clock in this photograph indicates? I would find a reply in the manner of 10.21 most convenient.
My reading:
2.32
